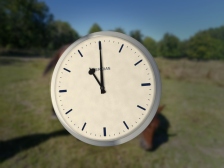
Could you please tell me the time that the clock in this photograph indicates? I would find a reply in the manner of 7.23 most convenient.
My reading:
11.00
